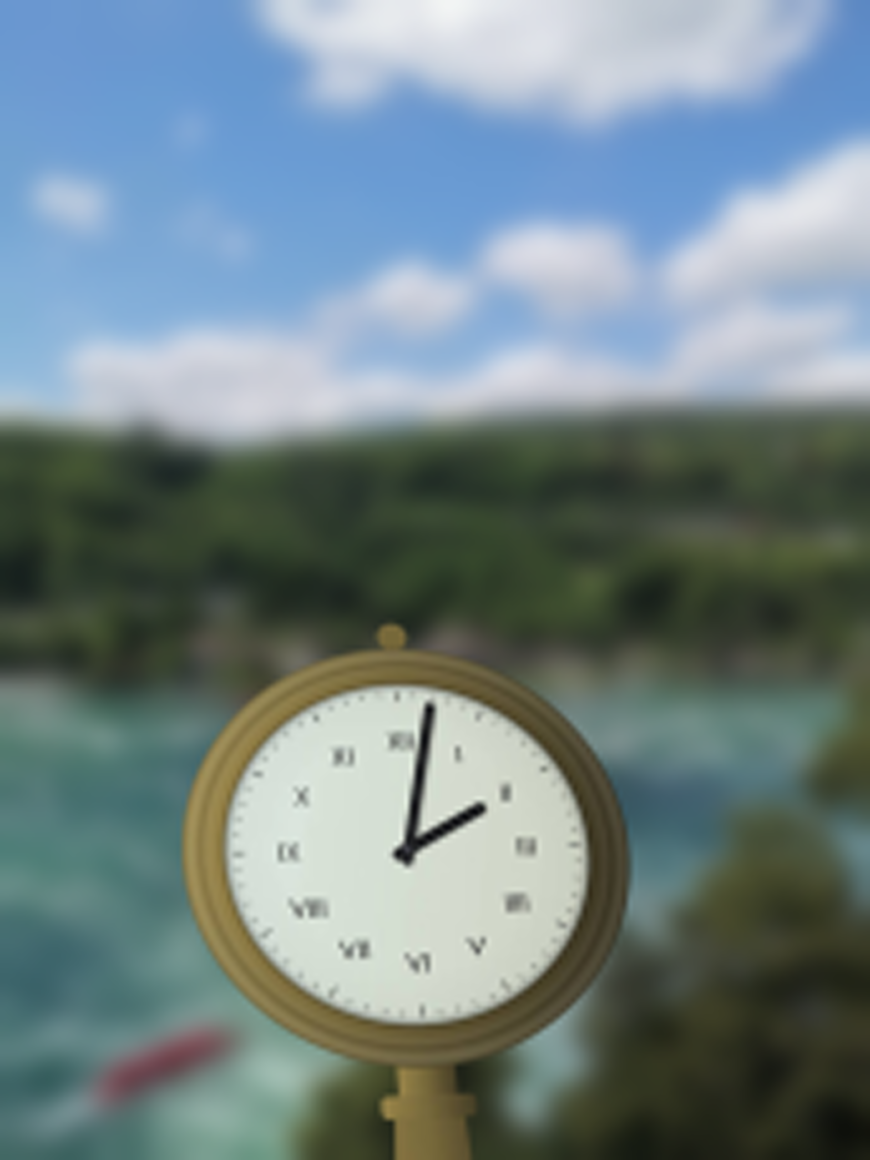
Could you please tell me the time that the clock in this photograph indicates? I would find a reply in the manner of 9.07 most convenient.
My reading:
2.02
